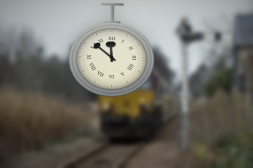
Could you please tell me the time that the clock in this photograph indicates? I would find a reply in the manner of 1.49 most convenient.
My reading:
11.52
